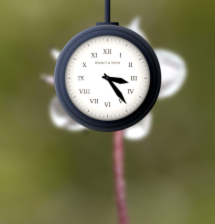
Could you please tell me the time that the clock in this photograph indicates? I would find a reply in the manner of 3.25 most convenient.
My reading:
3.24
